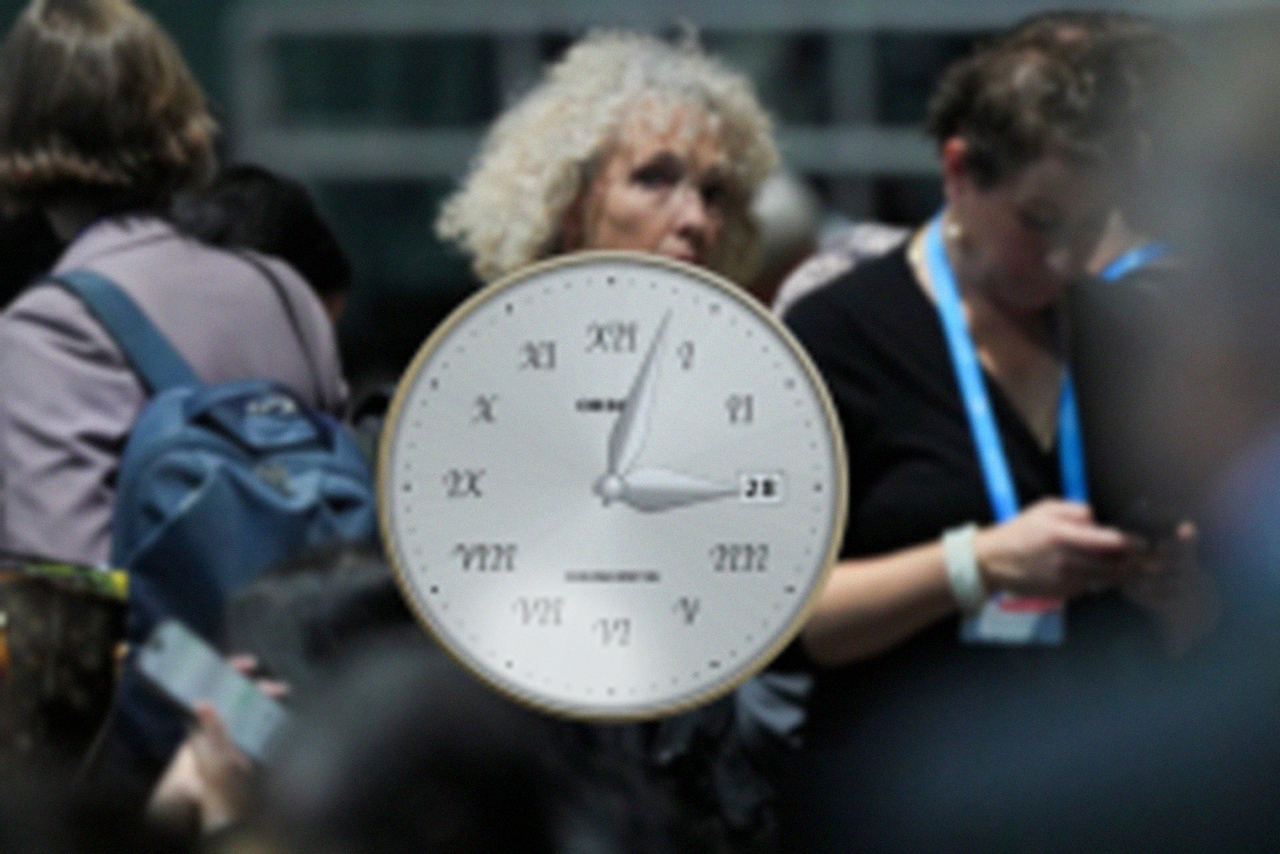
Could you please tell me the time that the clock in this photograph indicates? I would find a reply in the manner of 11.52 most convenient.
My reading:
3.03
